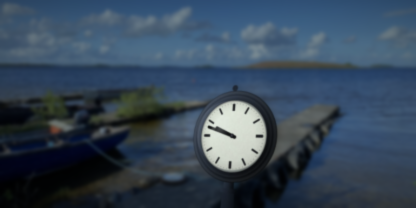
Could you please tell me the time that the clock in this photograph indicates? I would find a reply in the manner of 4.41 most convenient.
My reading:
9.48
